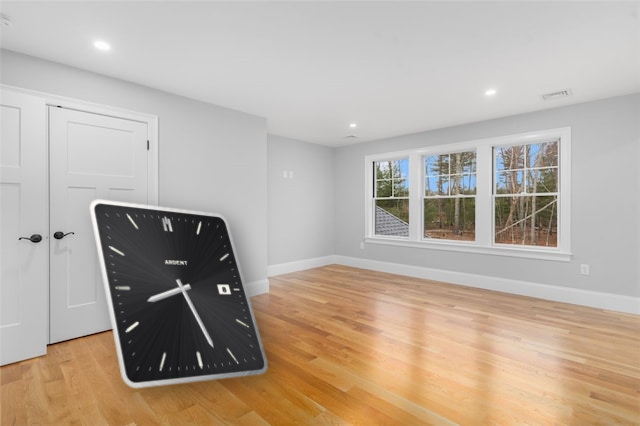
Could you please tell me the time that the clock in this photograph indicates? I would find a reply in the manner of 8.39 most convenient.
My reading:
8.27
